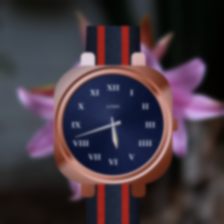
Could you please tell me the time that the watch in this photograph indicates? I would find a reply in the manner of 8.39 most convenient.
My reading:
5.42
